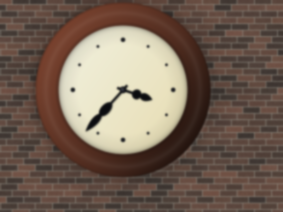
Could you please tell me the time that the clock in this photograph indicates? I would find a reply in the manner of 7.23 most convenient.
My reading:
3.37
